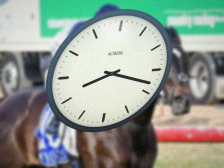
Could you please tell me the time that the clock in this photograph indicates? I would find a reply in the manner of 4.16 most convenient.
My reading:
8.18
